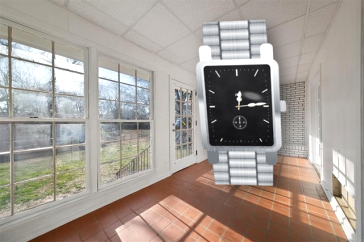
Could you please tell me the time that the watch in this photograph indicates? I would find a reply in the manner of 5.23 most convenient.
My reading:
12.14
